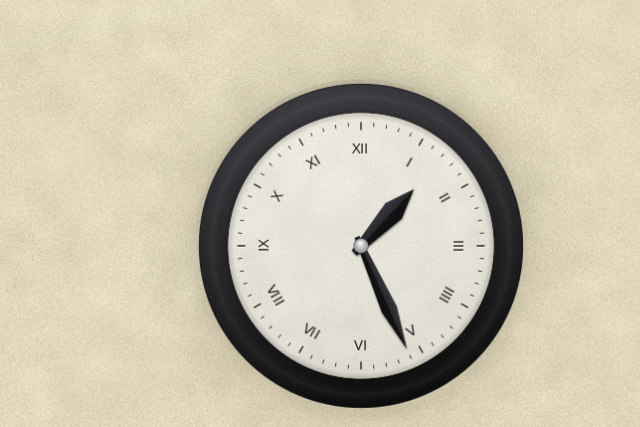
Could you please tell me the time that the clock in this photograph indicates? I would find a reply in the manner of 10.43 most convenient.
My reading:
1.26
